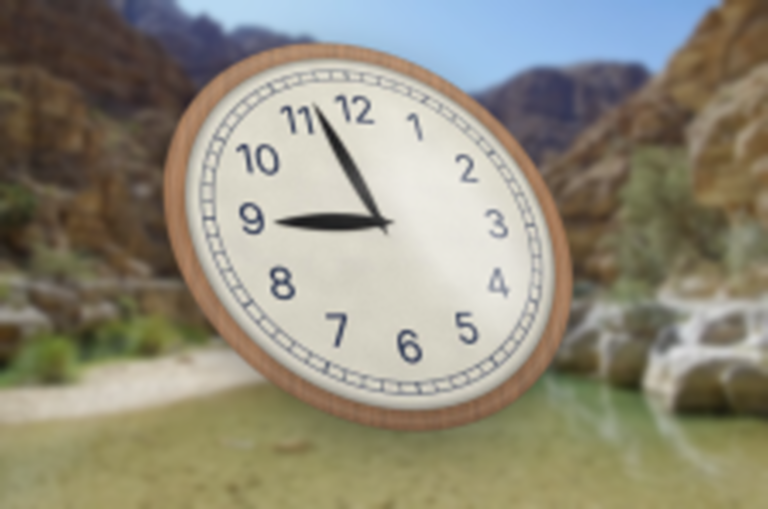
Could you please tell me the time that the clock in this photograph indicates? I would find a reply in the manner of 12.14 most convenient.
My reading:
8.57
